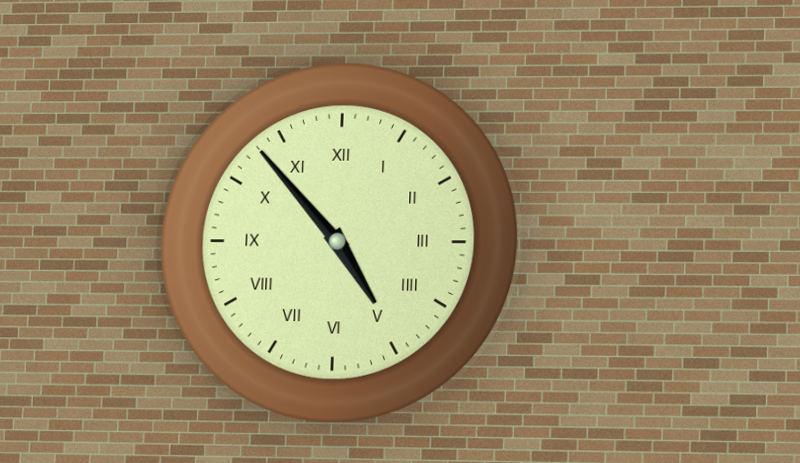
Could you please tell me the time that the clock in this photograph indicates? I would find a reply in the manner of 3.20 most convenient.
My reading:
4.53
